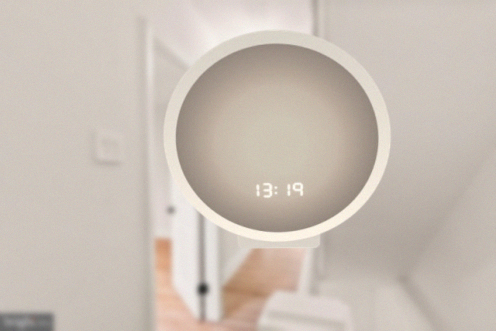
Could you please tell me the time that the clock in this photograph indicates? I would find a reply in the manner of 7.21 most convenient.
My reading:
13.19
